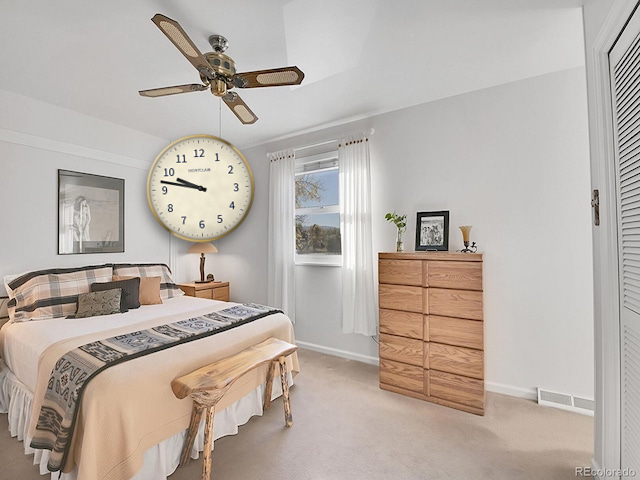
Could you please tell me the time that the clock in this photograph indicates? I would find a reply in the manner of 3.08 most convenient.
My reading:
9.47
